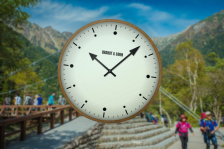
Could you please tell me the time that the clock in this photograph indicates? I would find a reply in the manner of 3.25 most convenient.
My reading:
10.07
